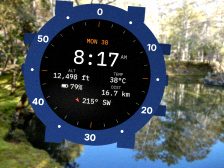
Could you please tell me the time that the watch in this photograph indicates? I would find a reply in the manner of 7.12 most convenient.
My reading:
8.17
